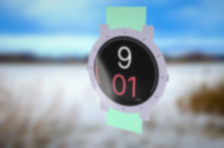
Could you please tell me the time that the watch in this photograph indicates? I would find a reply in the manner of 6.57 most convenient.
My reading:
9.01
